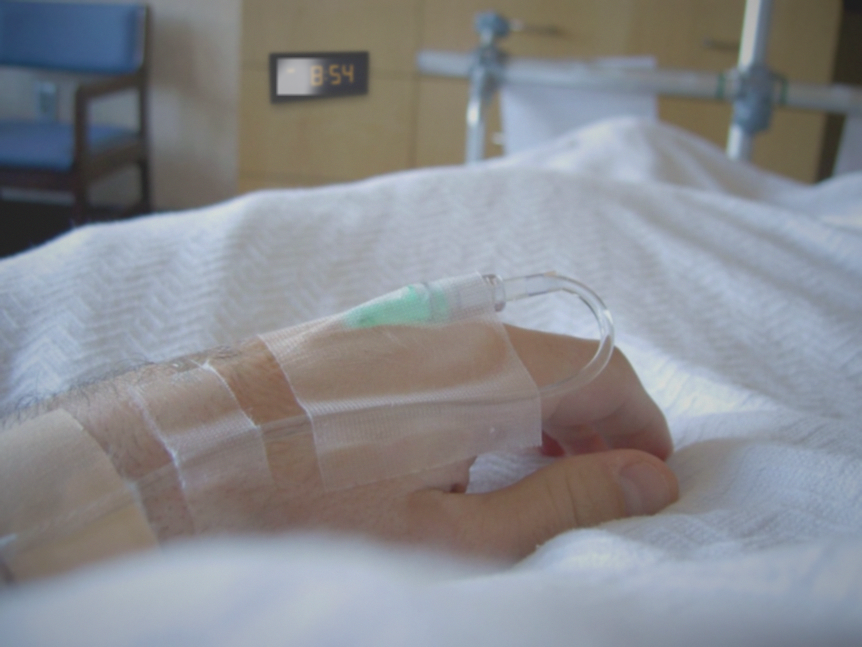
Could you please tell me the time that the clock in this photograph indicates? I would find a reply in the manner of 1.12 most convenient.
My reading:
8.54
